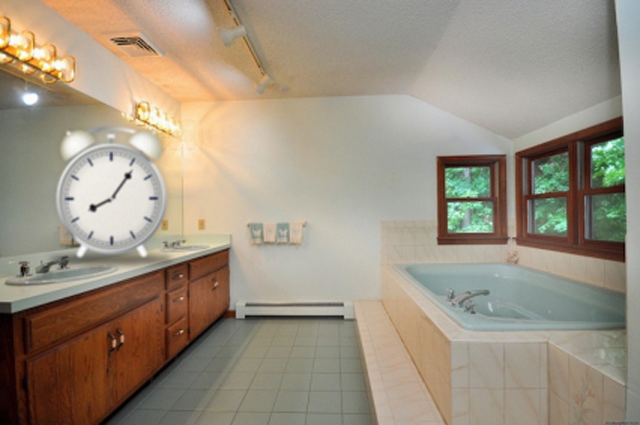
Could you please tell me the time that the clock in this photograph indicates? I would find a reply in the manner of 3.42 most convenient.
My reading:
8.06
